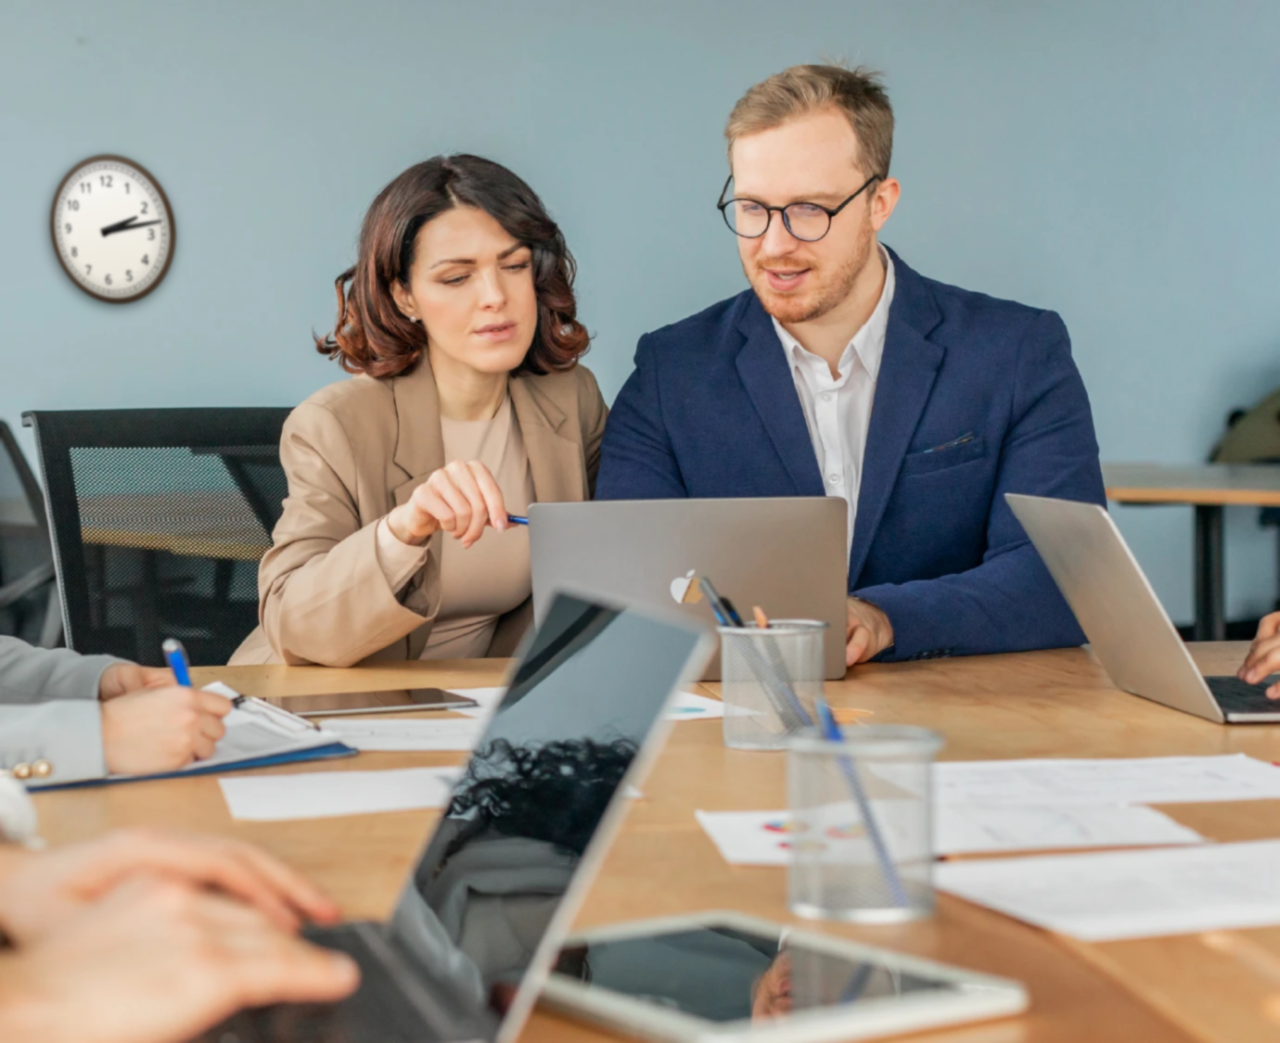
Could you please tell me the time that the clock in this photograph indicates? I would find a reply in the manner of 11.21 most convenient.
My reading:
2.13
